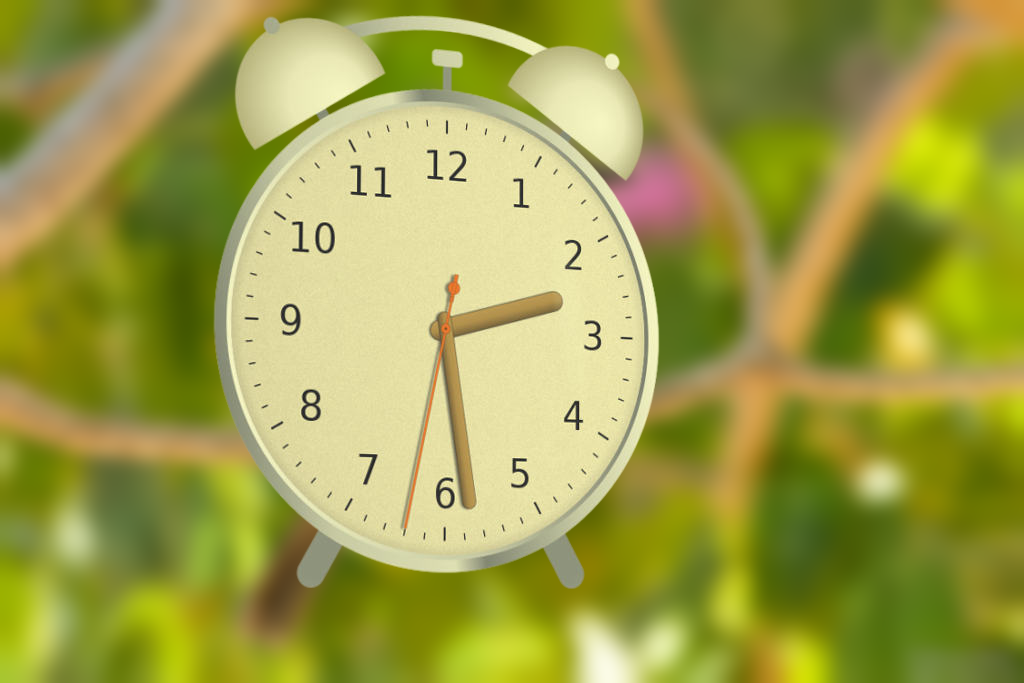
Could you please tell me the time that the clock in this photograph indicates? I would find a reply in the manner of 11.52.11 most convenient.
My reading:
2.28.32
